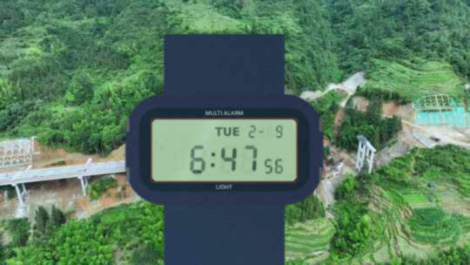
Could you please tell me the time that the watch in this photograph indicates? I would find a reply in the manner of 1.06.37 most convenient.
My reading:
6.47.56
